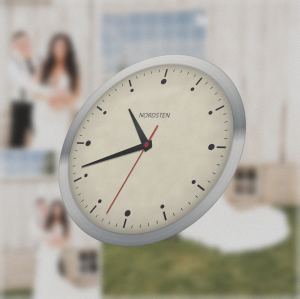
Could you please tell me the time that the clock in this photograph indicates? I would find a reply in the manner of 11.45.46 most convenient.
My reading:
10.41.33
